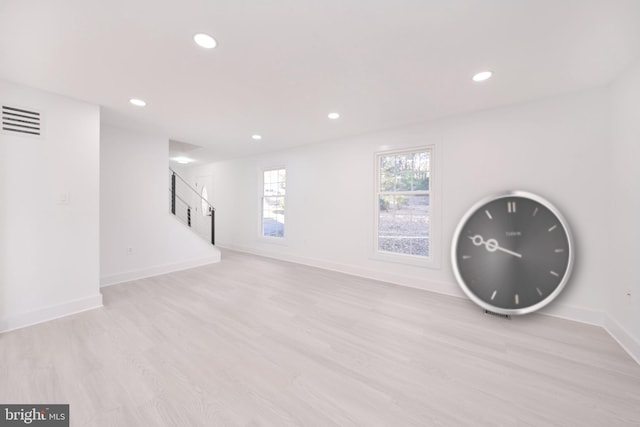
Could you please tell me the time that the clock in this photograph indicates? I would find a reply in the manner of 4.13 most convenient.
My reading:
9.49
